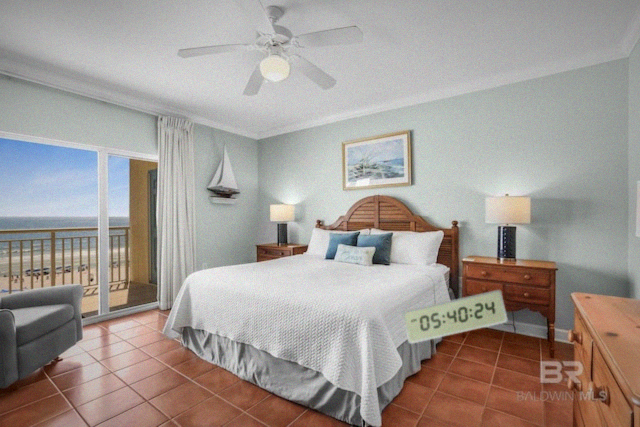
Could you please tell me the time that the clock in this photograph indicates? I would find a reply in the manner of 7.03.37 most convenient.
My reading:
5.40.24
